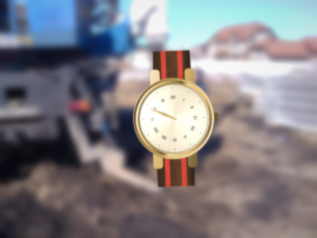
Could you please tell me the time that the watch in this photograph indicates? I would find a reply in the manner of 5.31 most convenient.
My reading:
9.49
